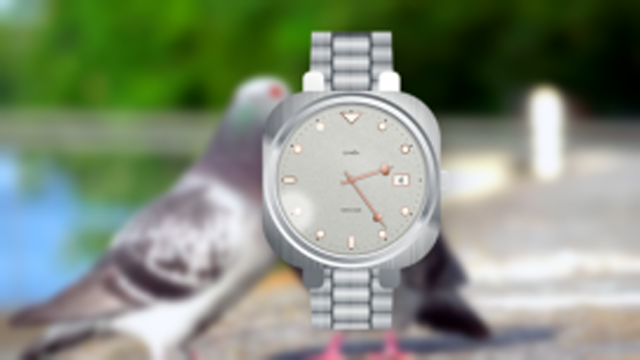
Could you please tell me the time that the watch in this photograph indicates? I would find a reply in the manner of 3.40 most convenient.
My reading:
2.24
